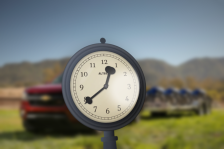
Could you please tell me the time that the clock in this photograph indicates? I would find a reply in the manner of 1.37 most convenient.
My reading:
12.39
